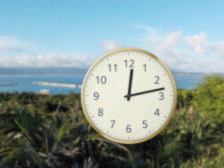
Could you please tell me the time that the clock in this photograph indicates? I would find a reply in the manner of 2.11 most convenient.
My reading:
12.13
